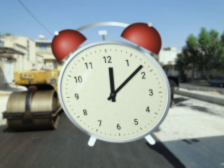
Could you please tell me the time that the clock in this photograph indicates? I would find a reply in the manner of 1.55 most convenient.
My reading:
12.08
